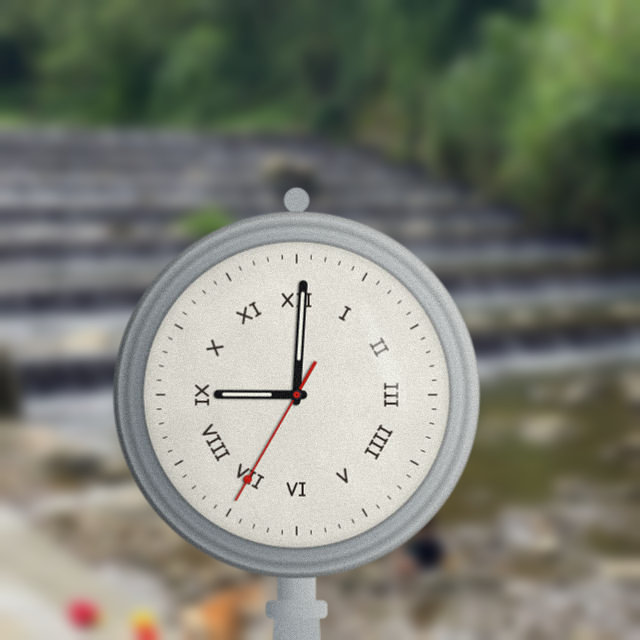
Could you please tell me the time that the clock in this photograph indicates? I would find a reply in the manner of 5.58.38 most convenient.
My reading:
9.00.35
